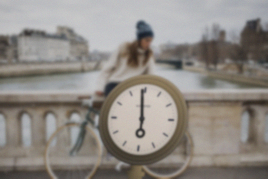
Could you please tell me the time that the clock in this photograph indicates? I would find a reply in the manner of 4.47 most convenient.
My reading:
5.59
